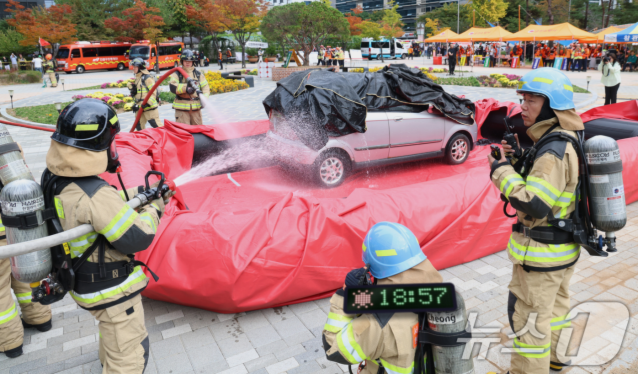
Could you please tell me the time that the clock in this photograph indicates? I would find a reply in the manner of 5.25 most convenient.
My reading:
18.57
